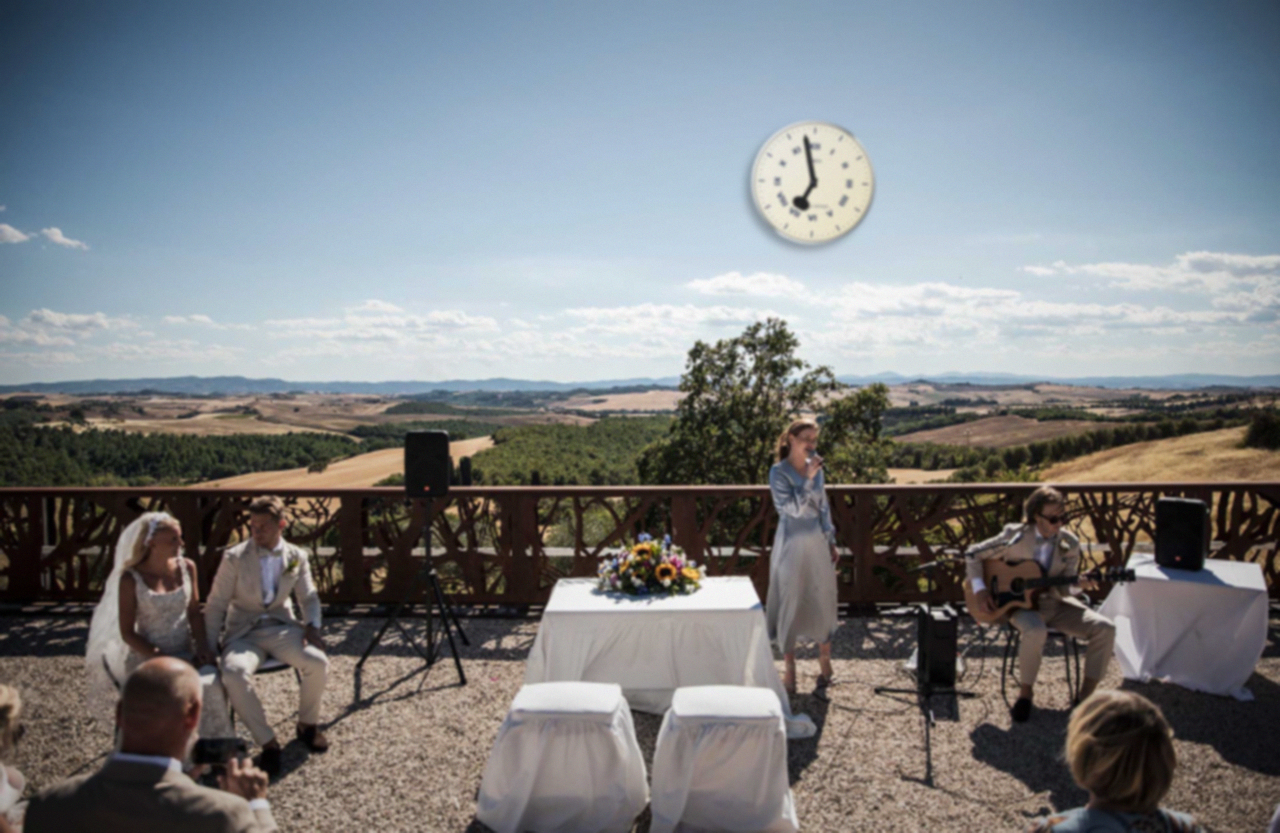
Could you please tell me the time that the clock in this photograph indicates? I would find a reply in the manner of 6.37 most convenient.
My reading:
6.58
